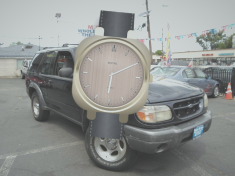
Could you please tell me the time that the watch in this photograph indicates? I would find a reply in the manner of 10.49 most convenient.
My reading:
6.10
